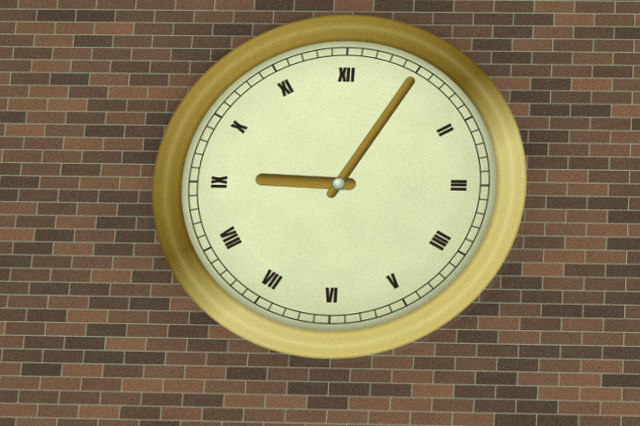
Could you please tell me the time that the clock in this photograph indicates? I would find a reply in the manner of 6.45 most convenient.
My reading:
9.05
